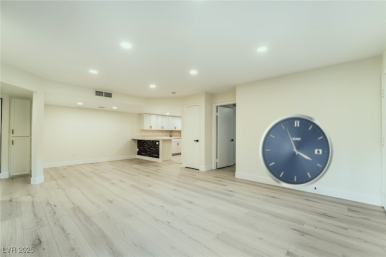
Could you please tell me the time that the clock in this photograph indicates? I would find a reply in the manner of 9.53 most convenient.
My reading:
3.56
